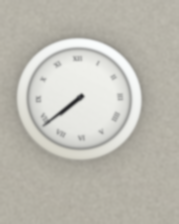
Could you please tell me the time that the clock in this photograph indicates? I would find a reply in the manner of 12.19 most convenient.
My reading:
7.39
